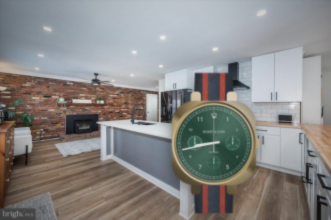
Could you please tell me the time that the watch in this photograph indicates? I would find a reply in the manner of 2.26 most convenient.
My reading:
8.43
